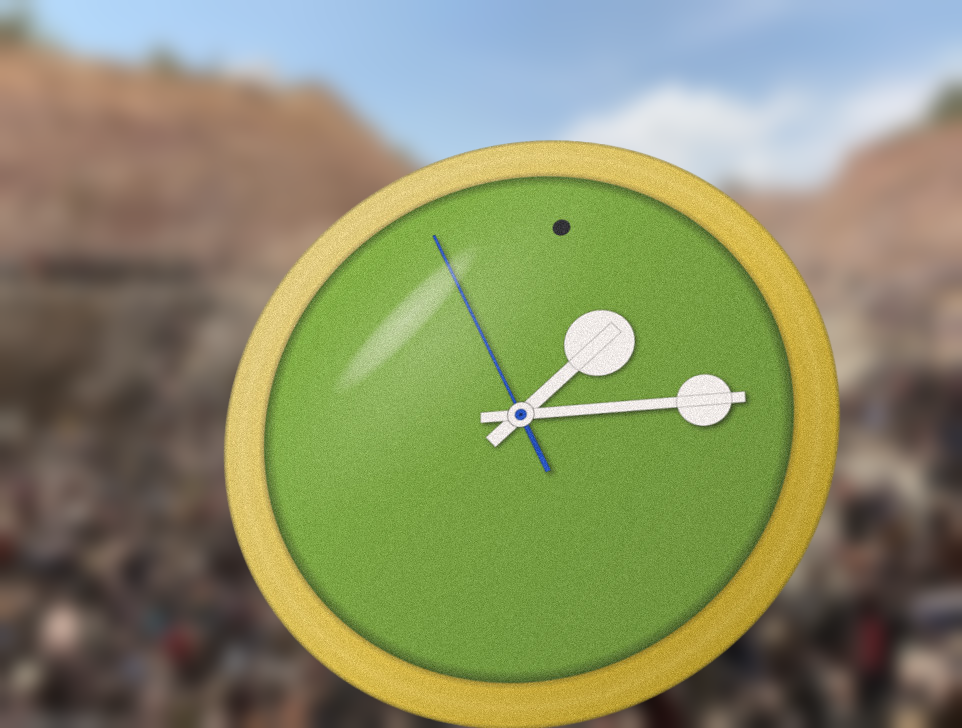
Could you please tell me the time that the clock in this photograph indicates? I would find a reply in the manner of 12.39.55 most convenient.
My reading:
1.12.54
